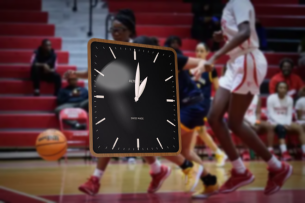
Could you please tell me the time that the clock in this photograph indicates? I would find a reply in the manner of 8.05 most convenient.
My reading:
1.01
